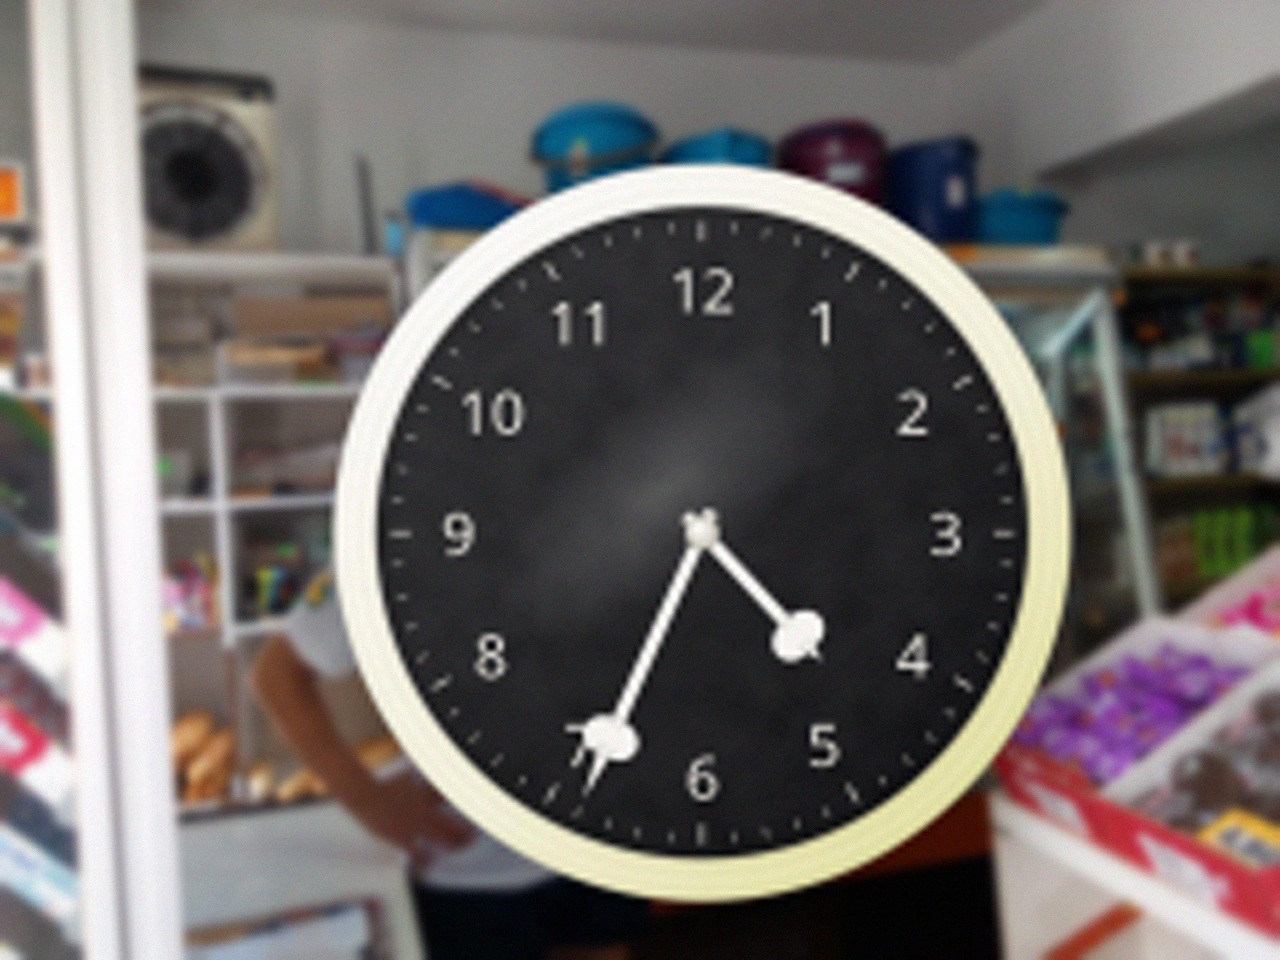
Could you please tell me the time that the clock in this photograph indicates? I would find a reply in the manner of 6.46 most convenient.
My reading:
4.34
